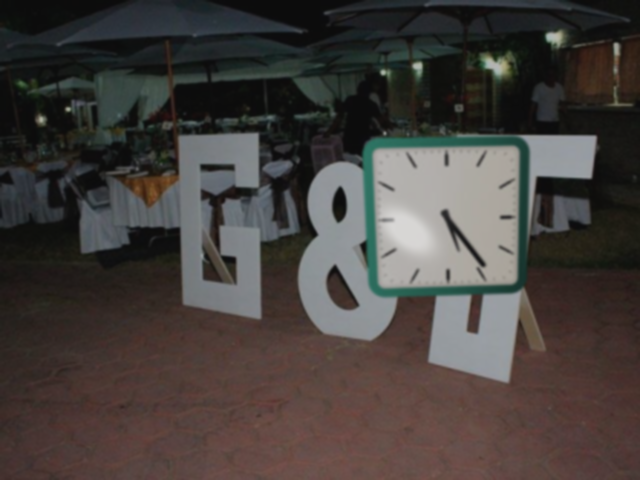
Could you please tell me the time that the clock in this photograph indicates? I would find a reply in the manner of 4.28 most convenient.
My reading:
5.24
